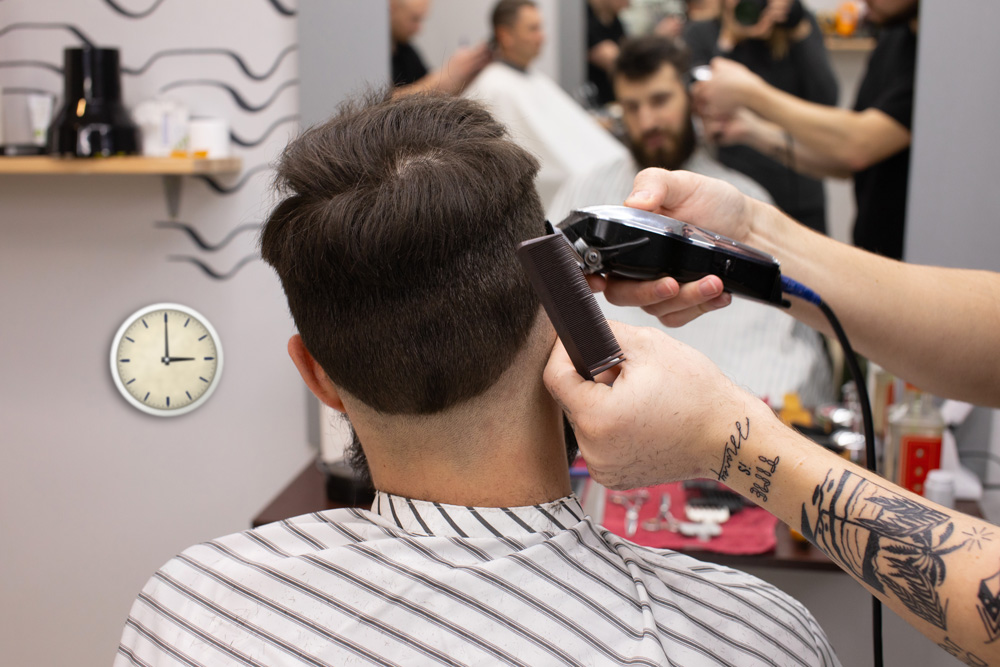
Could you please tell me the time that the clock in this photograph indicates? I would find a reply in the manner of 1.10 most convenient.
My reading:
3.00
